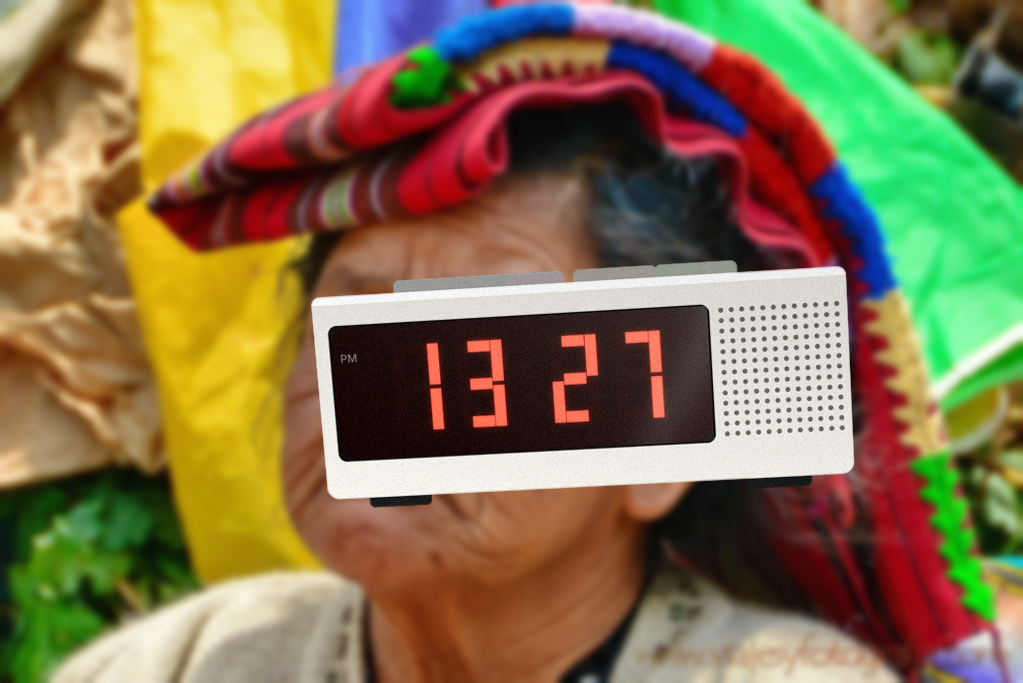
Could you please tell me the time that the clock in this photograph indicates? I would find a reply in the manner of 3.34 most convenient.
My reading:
13.27
